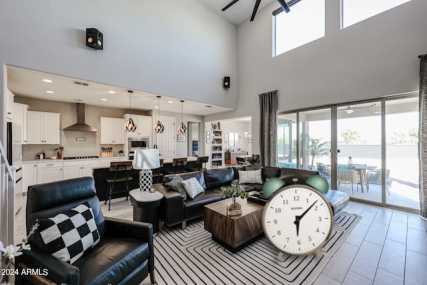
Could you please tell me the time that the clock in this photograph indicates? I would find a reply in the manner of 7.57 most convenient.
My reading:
6.08
